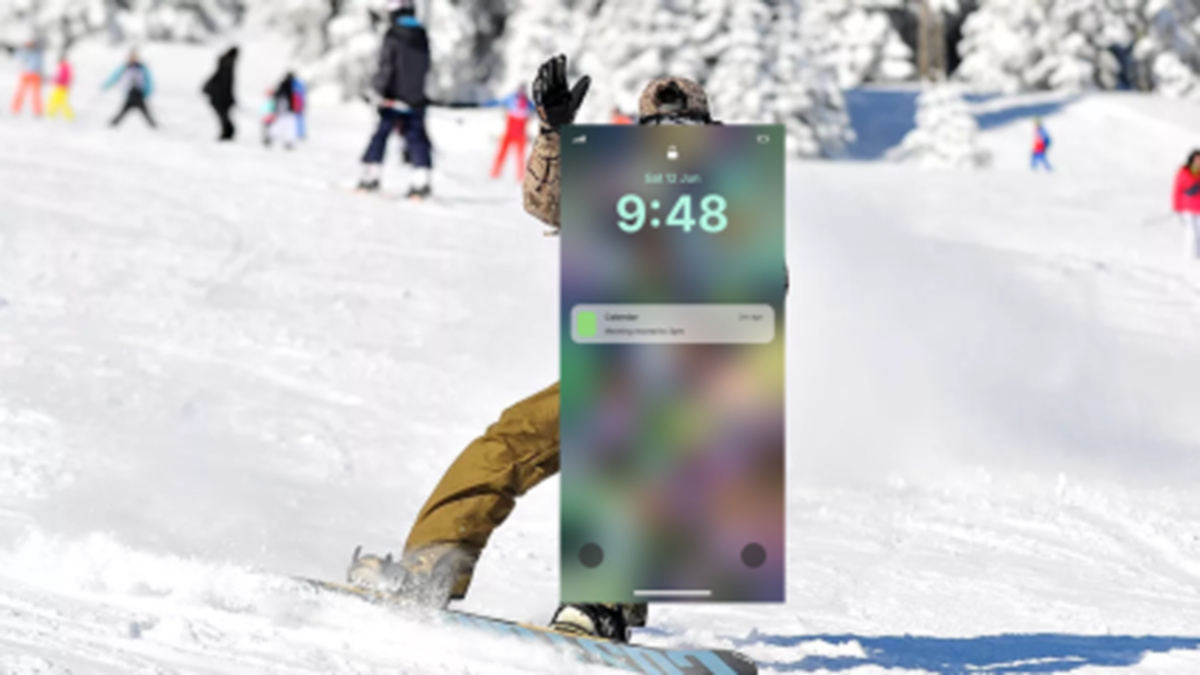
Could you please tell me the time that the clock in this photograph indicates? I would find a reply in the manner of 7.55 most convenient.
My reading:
9.48
